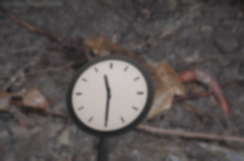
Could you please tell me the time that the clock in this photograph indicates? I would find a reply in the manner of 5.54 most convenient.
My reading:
11.30
